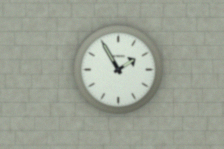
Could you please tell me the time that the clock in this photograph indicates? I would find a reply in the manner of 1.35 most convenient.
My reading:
1.55
